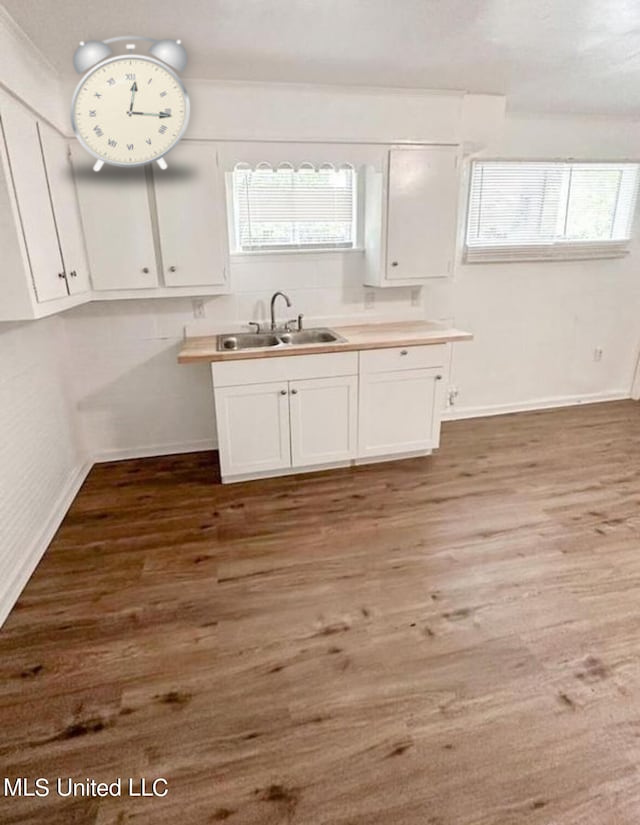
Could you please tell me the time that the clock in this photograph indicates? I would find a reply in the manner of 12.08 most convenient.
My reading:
12.16
